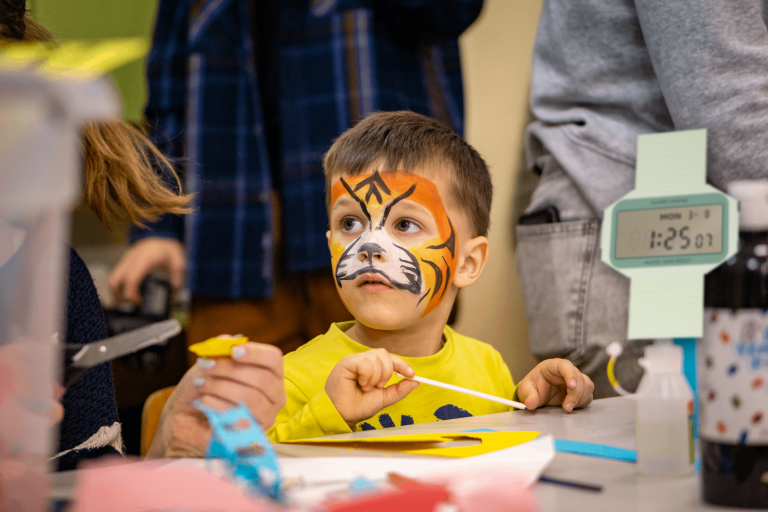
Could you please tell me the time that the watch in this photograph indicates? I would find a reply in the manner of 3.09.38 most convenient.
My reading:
1.25.07
